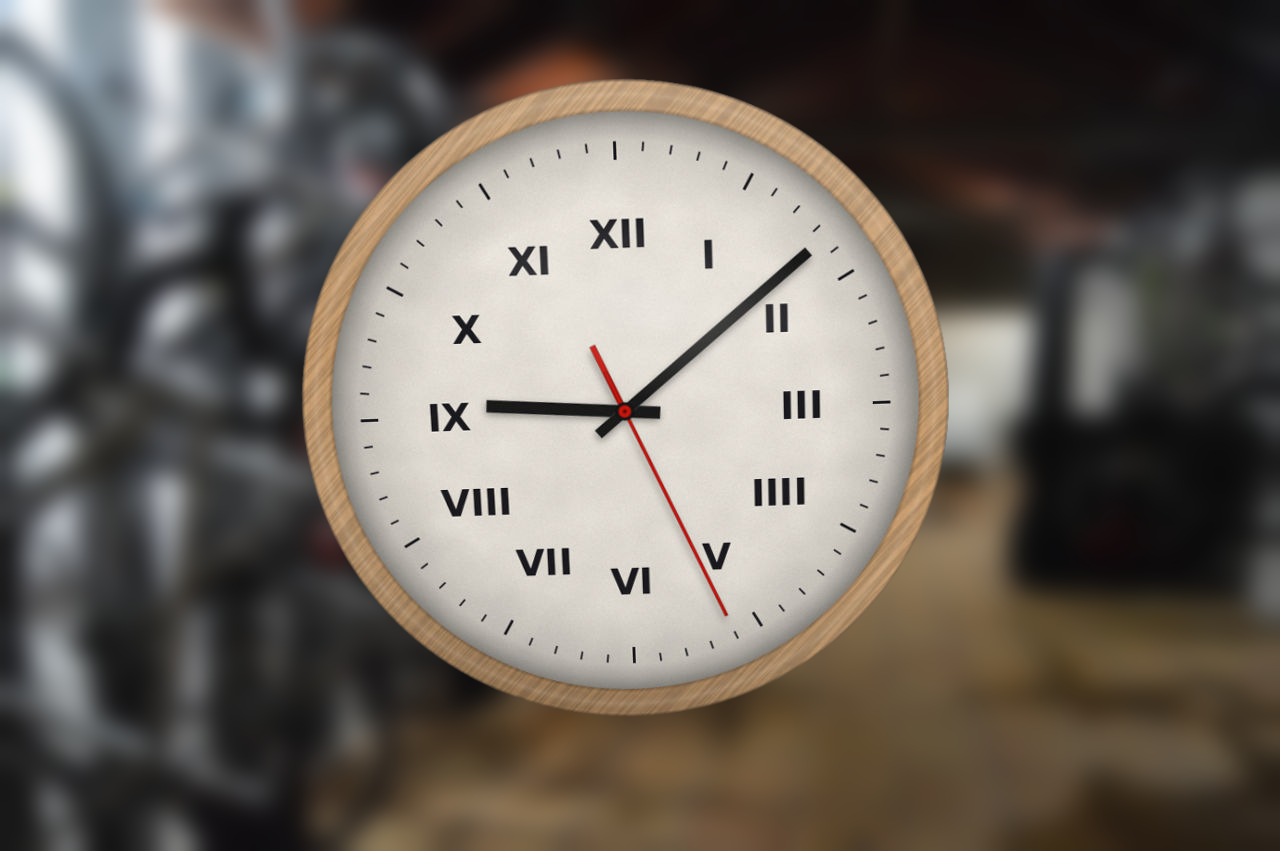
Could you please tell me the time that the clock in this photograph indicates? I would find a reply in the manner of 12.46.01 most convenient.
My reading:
9.08.26
